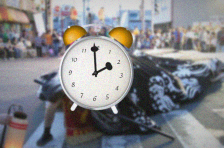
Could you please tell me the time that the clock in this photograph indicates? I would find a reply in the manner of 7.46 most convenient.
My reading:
1.59
